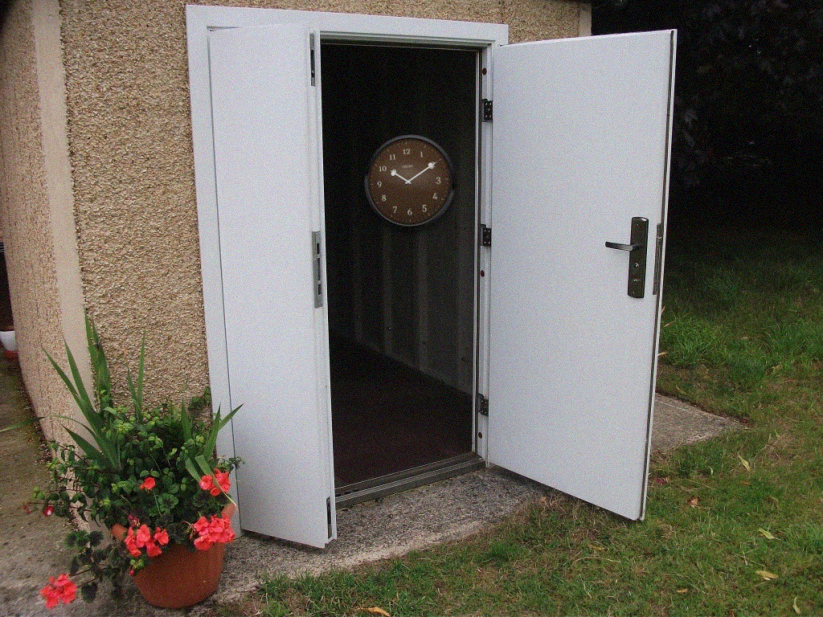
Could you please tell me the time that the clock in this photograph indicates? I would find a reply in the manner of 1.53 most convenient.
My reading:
10.10
